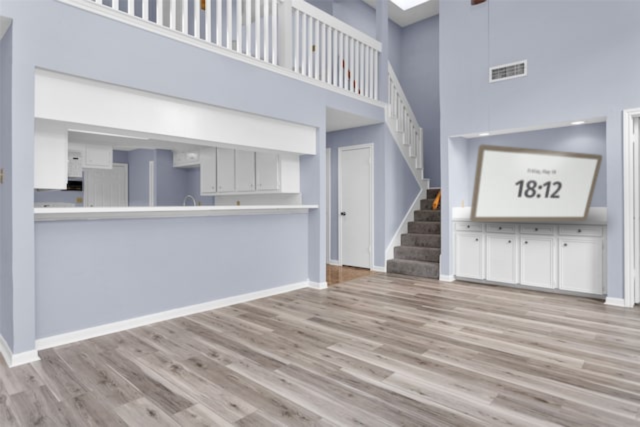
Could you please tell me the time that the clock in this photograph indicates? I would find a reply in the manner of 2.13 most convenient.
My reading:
18.12
